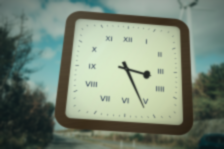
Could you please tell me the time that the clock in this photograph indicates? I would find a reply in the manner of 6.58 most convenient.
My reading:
3.26
